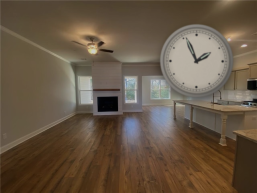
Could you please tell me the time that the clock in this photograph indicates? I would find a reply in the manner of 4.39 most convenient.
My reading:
1.56
